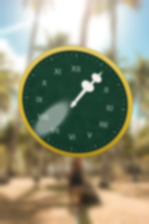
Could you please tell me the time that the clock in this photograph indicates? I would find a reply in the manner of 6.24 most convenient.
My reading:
1.06
